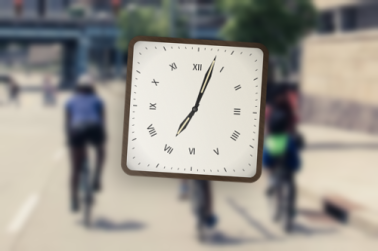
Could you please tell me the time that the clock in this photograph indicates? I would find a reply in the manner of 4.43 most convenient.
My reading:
7.03
